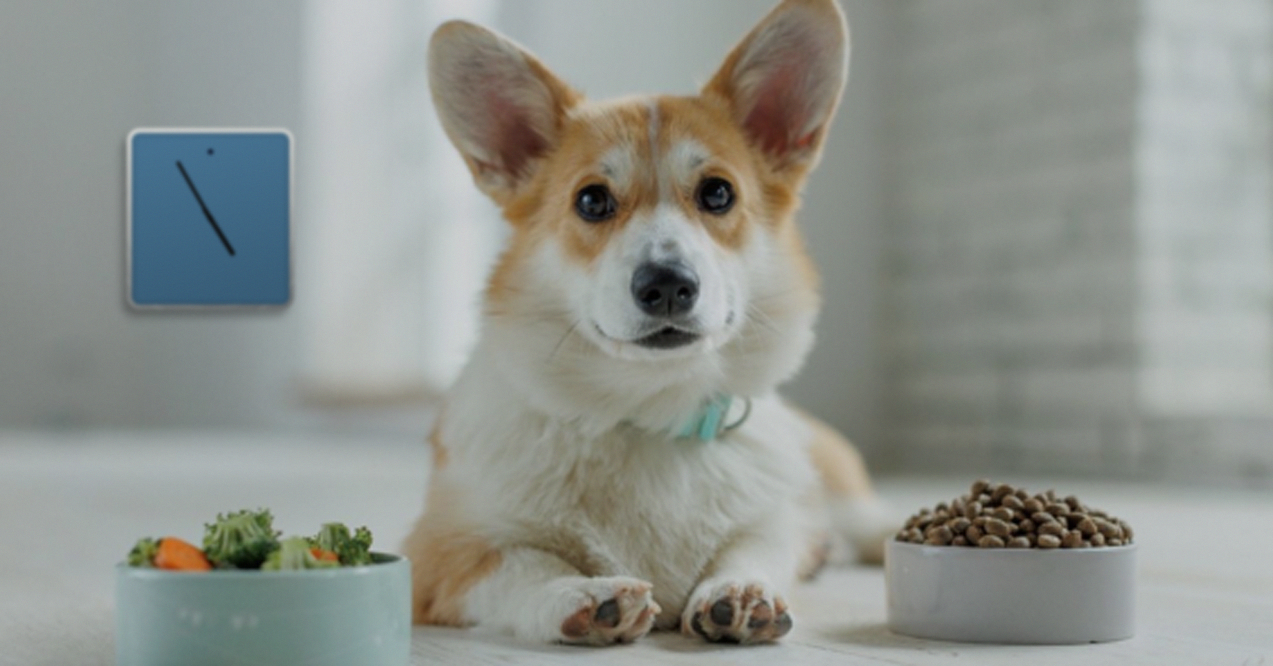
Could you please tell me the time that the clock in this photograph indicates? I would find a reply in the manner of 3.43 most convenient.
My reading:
4.55
